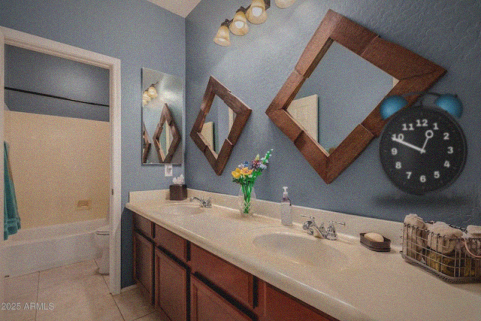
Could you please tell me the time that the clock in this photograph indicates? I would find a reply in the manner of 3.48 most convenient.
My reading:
12.49
